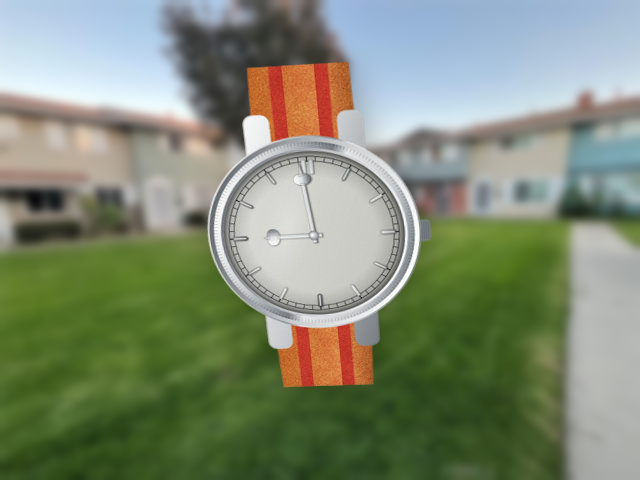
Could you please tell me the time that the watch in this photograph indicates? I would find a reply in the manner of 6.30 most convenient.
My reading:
8.59
